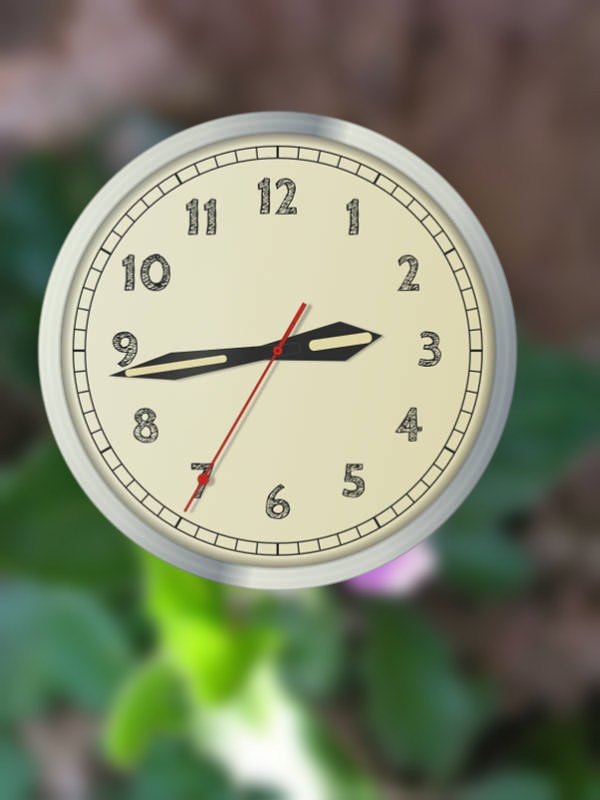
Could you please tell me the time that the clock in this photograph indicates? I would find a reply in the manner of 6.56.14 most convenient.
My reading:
2.43.35
